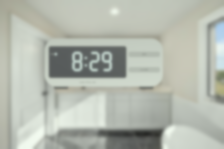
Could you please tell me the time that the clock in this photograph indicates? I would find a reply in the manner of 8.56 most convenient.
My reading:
8.29
